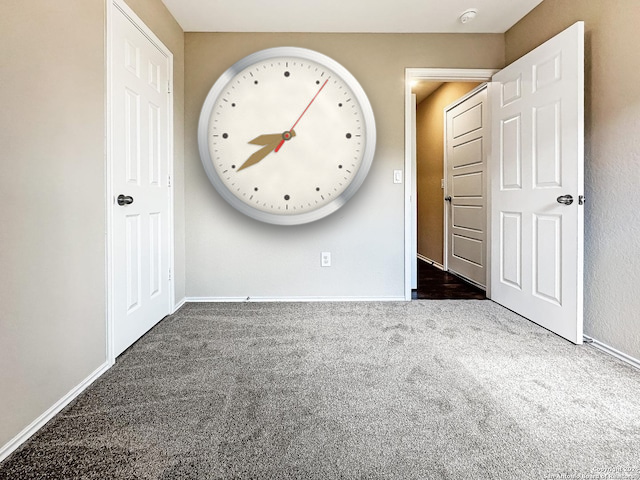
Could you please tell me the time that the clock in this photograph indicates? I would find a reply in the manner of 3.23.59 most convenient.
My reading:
8.39.06
